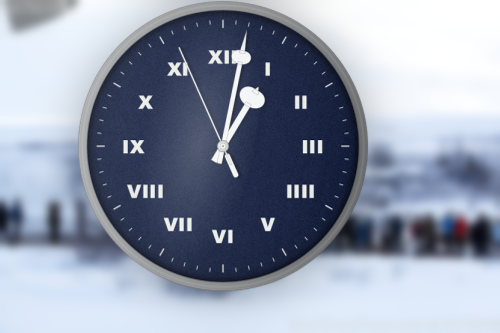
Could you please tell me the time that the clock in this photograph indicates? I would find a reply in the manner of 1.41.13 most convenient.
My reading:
1.01.56
